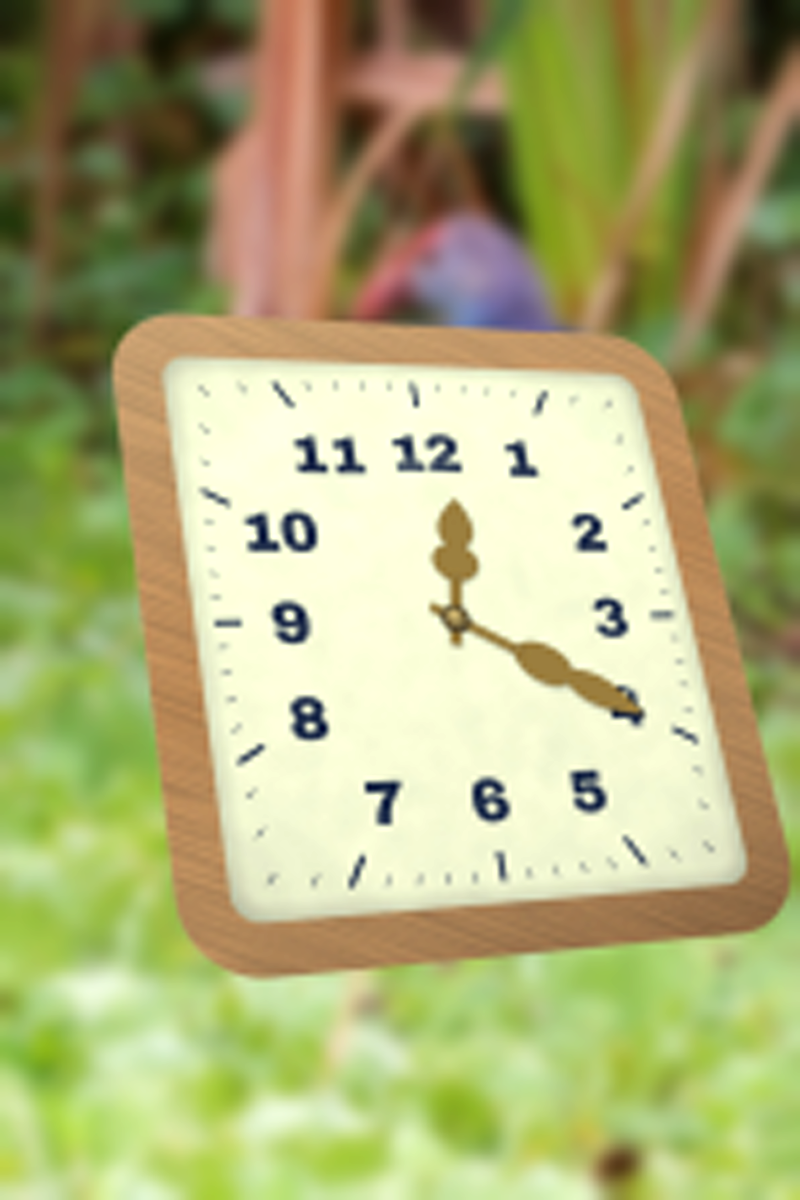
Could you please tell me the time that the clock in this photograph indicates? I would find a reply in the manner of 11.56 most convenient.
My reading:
12.20
